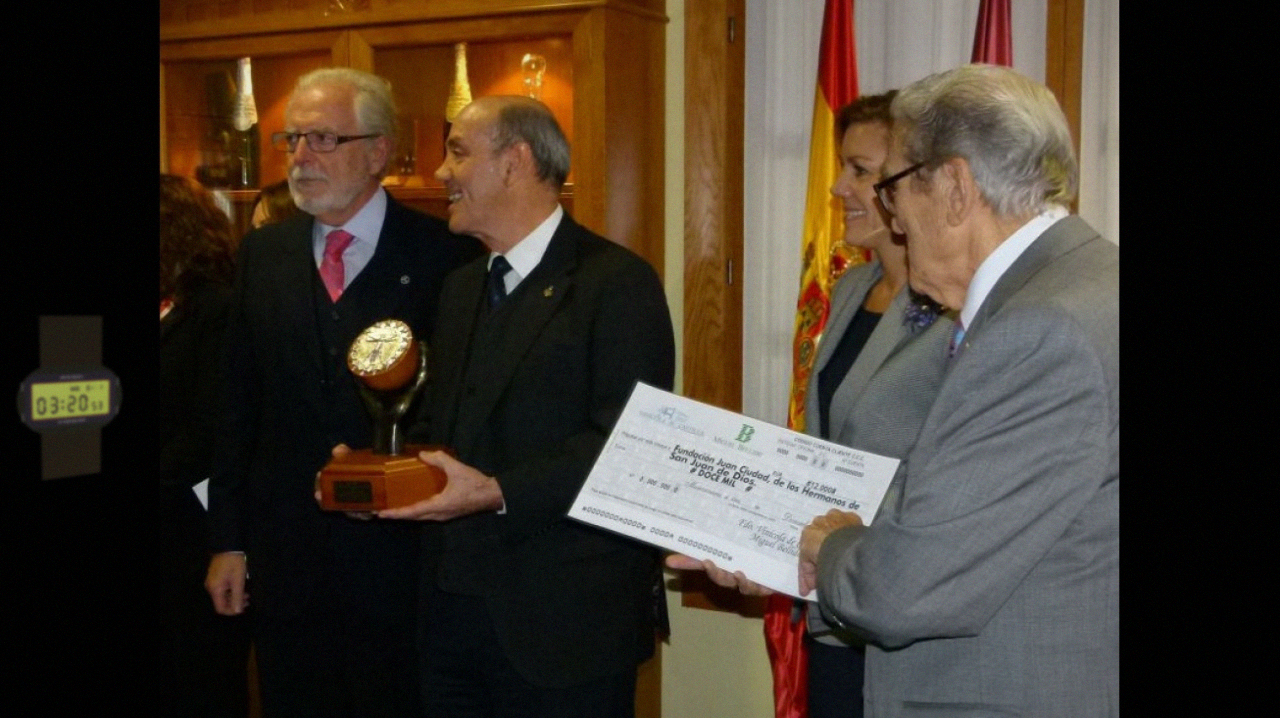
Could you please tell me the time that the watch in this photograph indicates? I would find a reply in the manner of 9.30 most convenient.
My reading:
3.20
